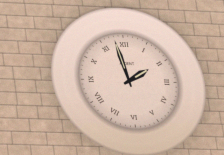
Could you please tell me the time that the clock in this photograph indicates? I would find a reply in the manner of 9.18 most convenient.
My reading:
1.58
